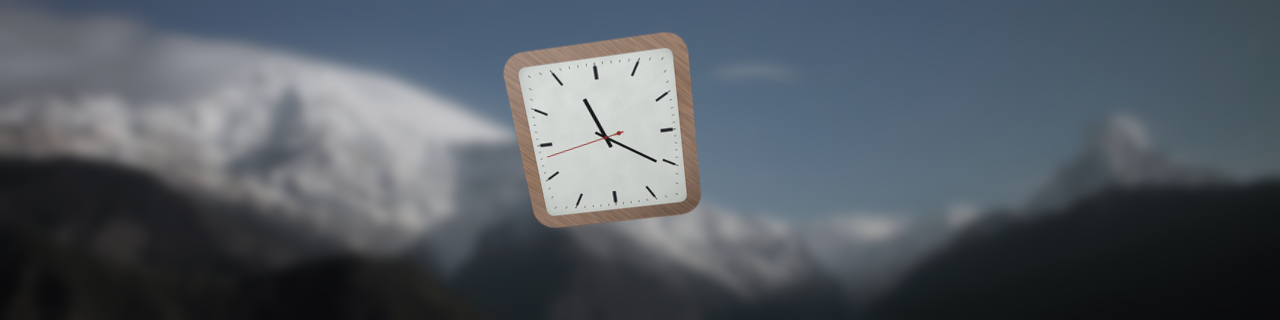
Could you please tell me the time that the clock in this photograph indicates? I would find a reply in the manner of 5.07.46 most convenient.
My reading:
11.20.43
